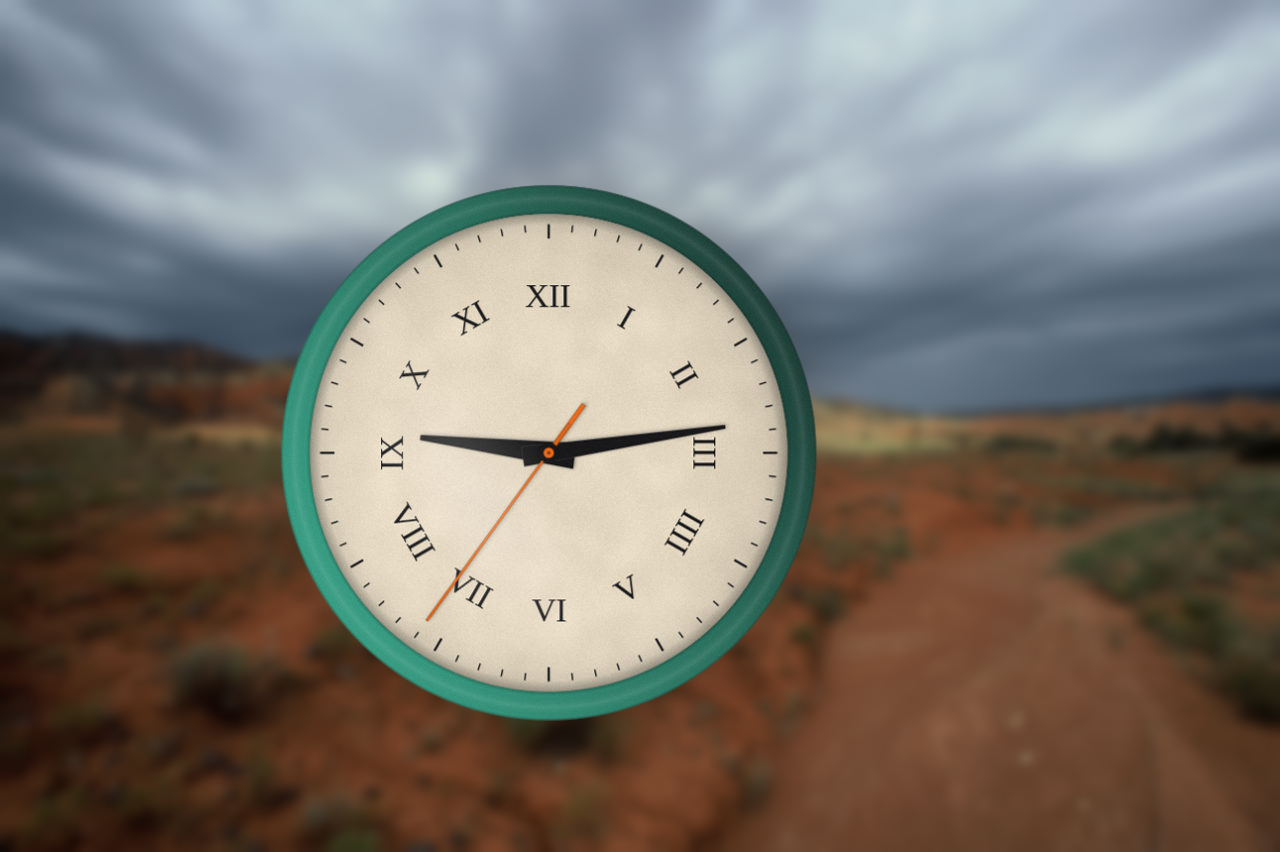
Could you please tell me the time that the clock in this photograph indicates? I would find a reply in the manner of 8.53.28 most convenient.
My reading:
9.13.36
